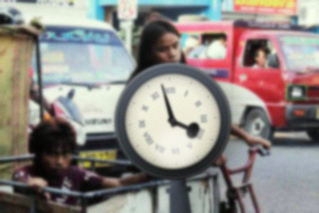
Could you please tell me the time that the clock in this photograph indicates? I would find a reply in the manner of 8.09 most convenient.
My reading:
3.58
